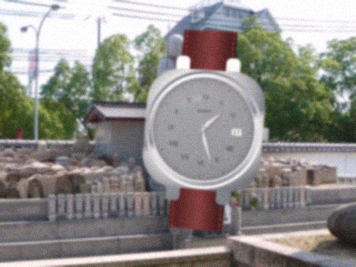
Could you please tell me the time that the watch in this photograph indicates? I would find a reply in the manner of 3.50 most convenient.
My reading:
1.27
